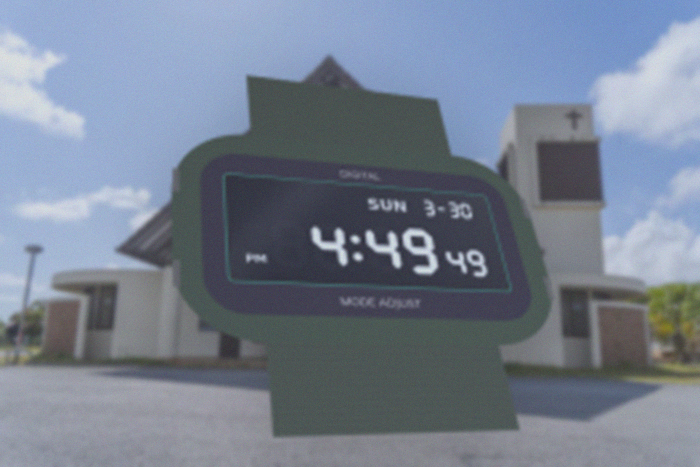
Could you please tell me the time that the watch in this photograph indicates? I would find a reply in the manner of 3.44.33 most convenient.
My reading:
4.49.49
